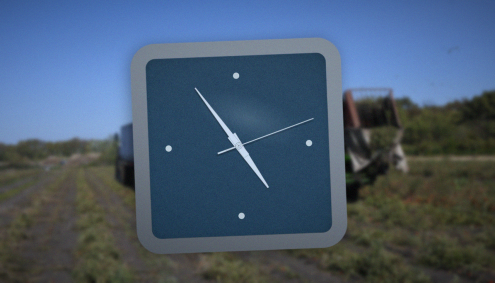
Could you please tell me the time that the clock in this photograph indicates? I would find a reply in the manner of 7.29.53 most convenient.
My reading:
4.54.12
